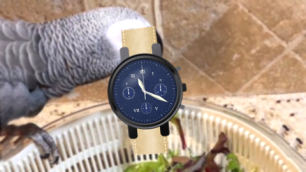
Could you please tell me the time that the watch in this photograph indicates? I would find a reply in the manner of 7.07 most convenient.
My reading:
11.20
